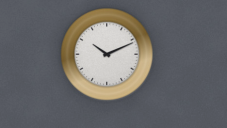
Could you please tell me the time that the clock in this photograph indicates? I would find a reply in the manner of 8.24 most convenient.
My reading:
10.11
